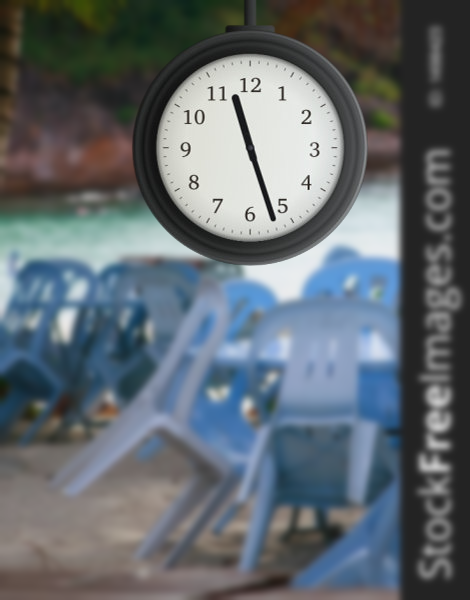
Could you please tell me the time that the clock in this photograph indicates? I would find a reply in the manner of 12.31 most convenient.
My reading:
11.27
